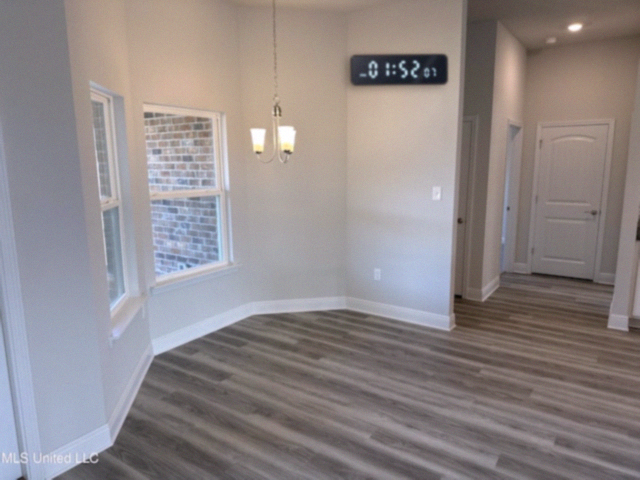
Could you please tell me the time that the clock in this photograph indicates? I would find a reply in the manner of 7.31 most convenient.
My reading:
1.52
